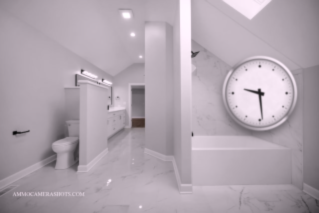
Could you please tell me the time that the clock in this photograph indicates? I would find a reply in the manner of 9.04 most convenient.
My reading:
9.29
